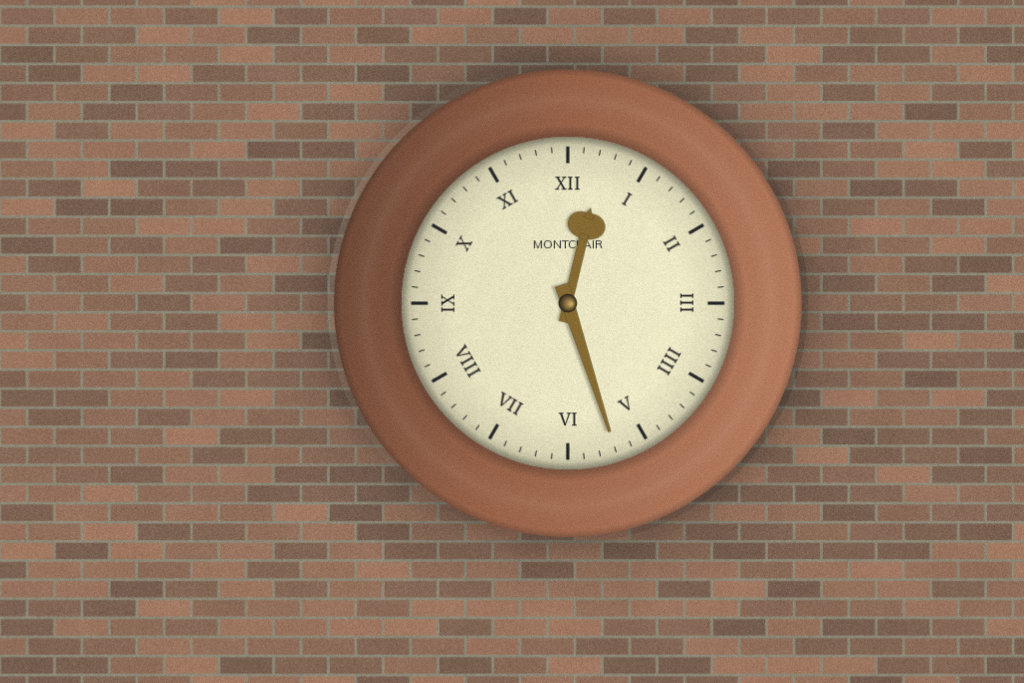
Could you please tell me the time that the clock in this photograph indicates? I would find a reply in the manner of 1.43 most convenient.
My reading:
12.27
